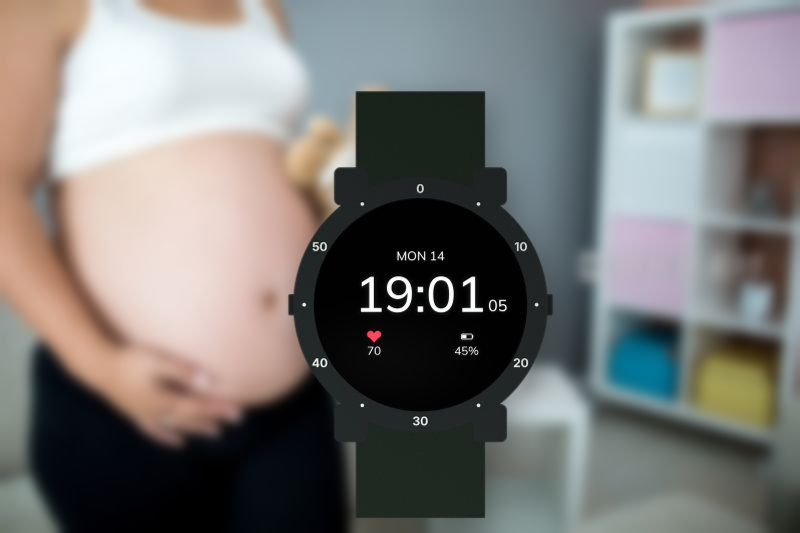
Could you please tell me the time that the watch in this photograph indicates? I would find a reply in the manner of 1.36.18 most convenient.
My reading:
19.01.05
